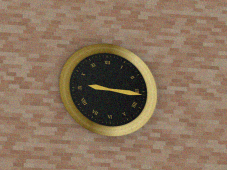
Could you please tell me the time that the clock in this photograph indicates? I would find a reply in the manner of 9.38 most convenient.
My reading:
9.16
